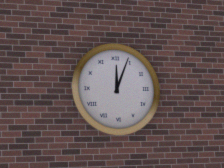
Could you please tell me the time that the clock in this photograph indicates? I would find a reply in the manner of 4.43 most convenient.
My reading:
12.04
